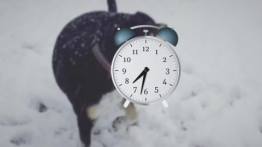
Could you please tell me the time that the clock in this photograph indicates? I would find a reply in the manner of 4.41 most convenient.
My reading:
7.32
